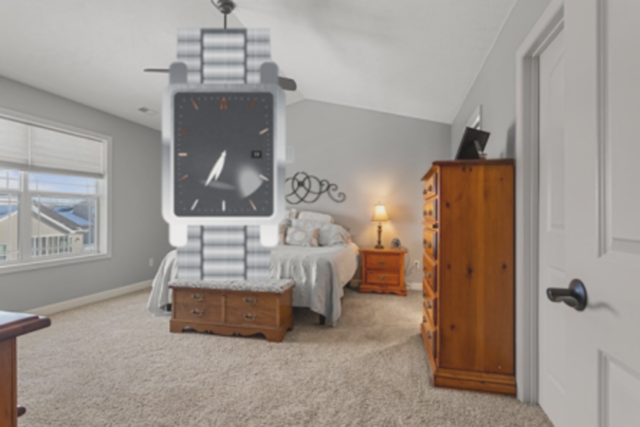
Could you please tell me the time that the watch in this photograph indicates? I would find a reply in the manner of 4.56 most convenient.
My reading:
6.35
